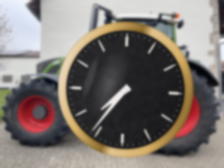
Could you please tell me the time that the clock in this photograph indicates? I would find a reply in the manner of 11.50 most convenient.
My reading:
7.36
